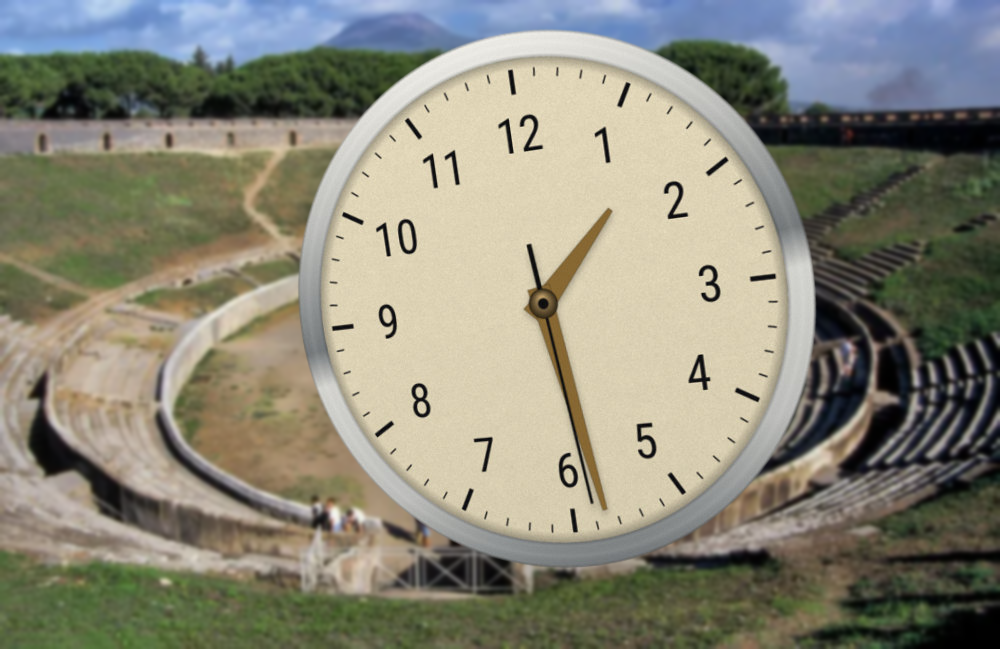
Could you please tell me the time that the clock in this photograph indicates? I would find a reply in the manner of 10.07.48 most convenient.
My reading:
1.28.29
